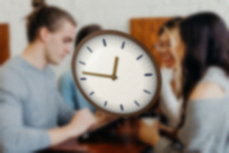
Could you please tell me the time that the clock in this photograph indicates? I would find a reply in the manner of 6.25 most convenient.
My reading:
12.47
